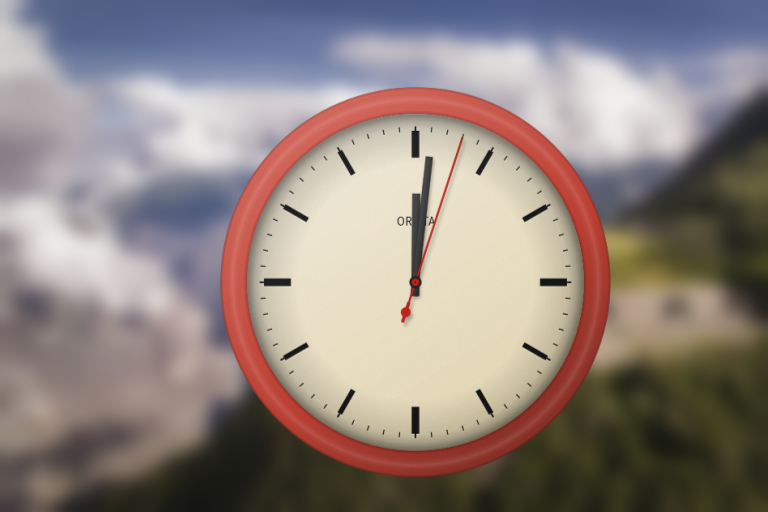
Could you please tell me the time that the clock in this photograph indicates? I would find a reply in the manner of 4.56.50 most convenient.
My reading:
12.01.03
